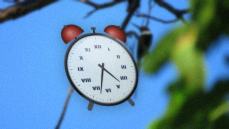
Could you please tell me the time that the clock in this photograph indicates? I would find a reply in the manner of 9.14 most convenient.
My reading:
4.33
